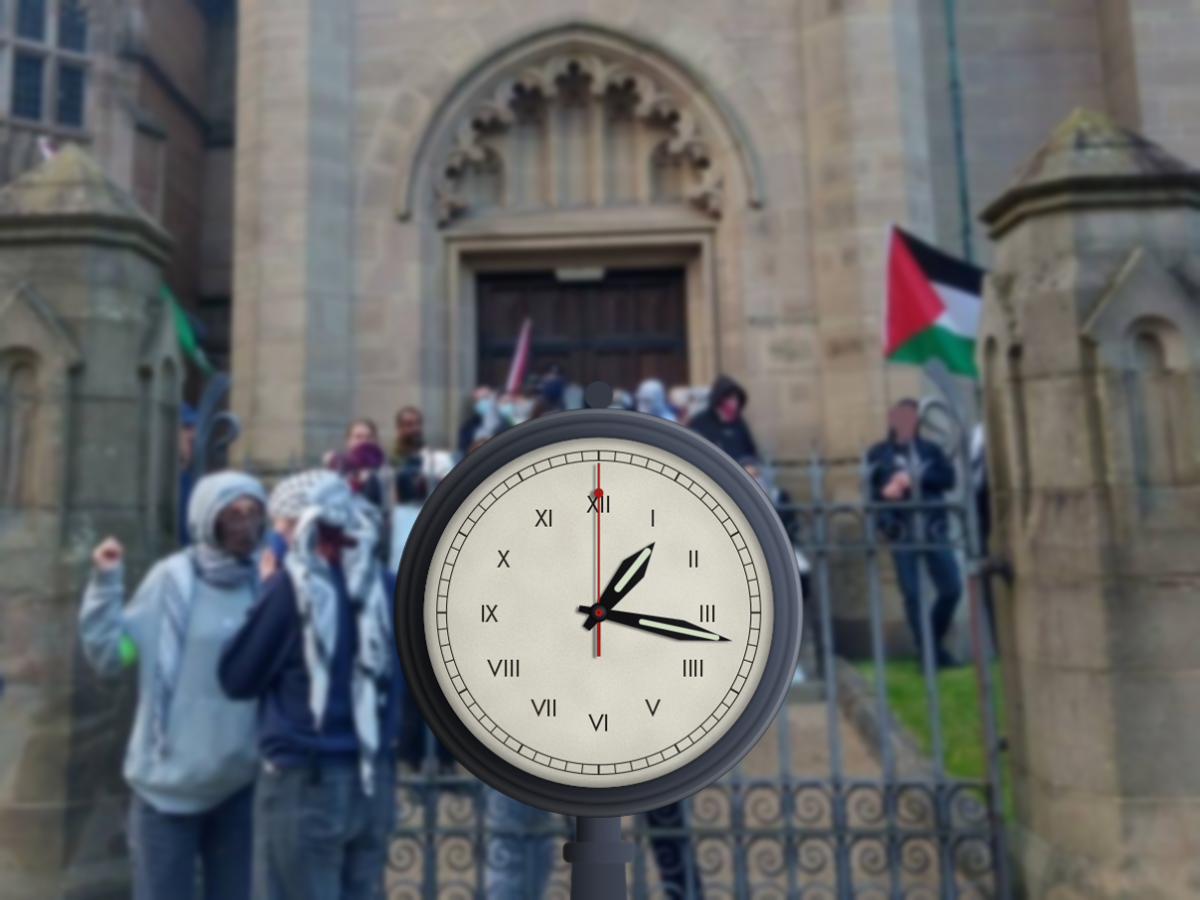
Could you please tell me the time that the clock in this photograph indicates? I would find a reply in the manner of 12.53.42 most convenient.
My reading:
1.17.00
